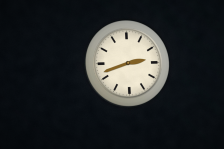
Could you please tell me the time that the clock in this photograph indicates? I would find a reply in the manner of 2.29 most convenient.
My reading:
2.42
